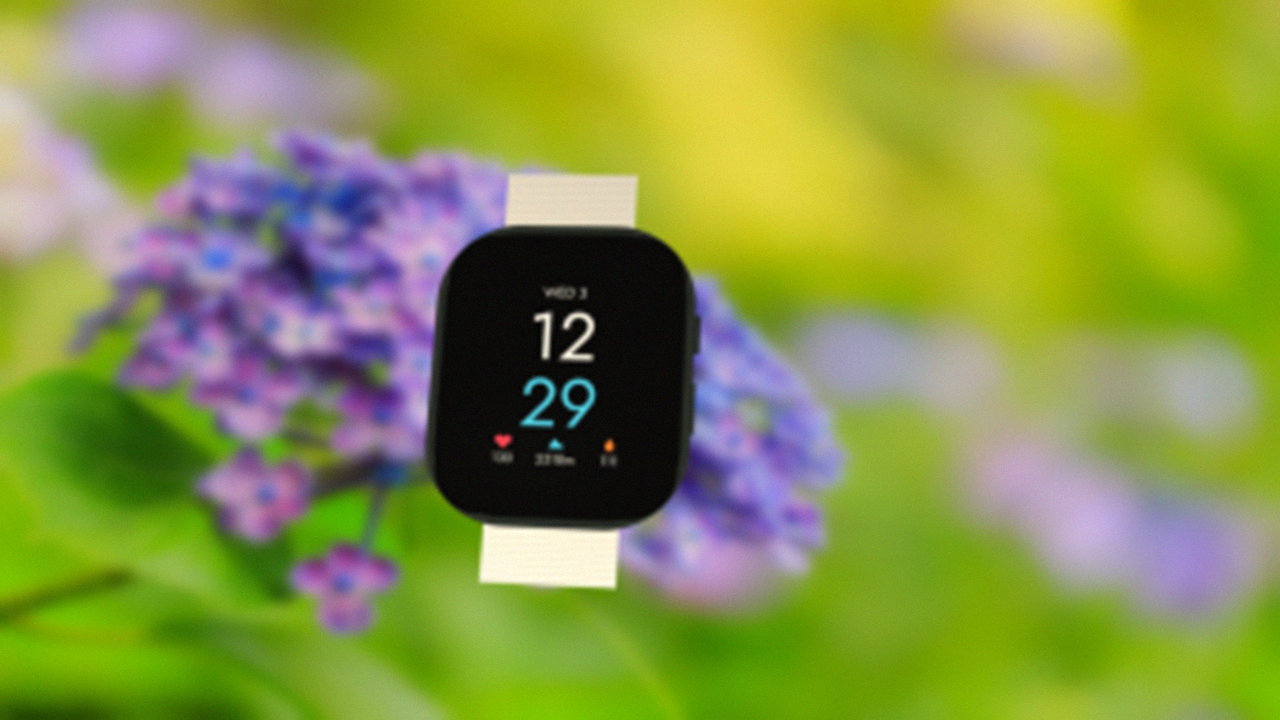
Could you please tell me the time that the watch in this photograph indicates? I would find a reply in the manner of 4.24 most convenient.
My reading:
12.29
